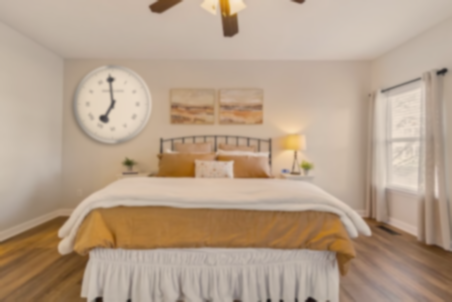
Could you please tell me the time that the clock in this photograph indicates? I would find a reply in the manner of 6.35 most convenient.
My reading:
6.59
